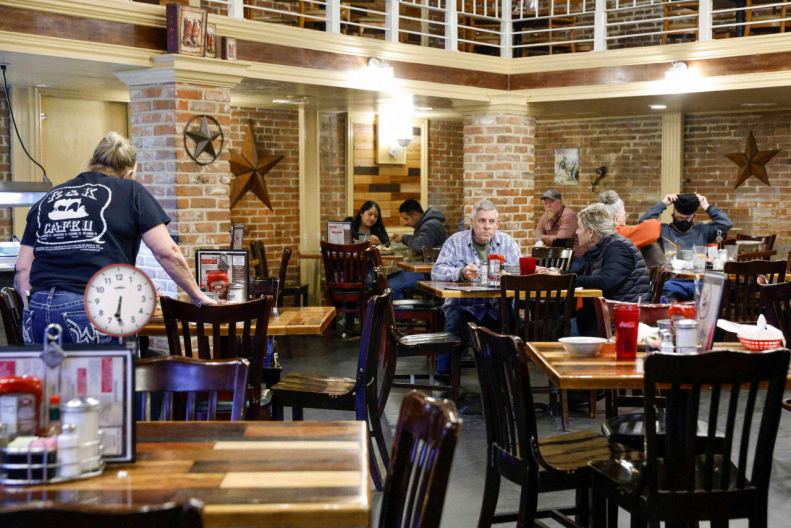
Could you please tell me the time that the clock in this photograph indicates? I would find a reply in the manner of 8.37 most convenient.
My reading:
6.31
